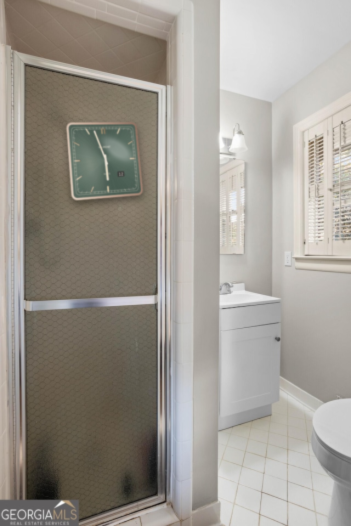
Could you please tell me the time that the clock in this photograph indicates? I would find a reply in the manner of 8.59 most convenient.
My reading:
5.57
